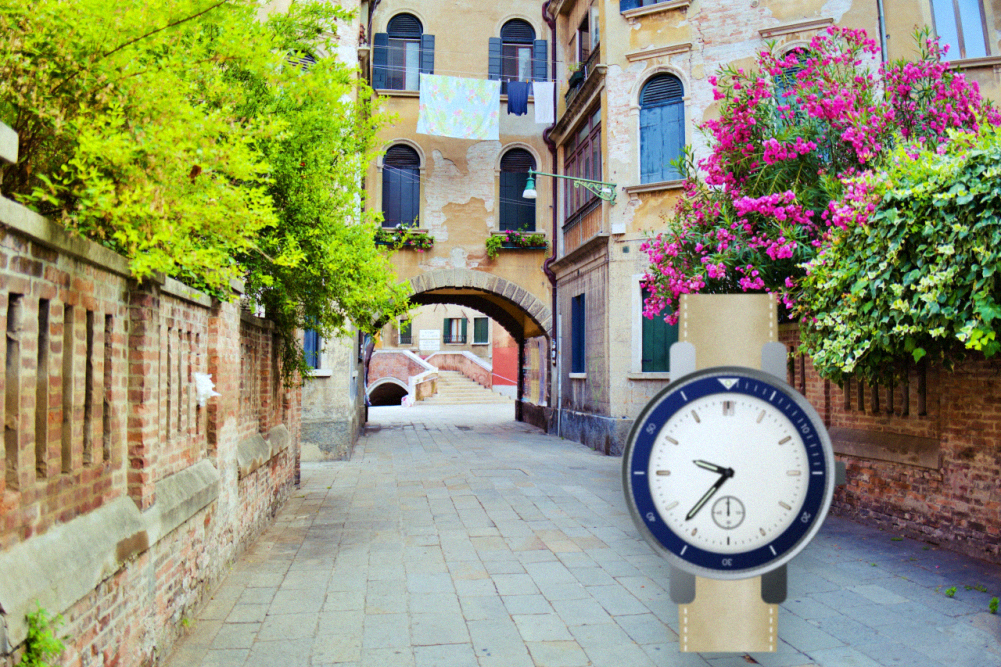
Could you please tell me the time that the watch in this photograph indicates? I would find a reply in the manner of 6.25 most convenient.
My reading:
9.37
